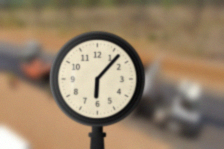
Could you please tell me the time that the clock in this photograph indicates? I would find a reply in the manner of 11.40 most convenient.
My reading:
6.07
